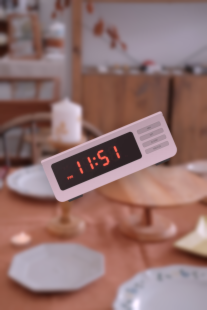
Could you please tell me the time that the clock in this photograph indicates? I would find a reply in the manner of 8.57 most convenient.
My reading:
11.51
